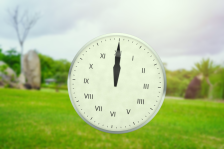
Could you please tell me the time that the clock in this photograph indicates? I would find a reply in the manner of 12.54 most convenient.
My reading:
12.00
